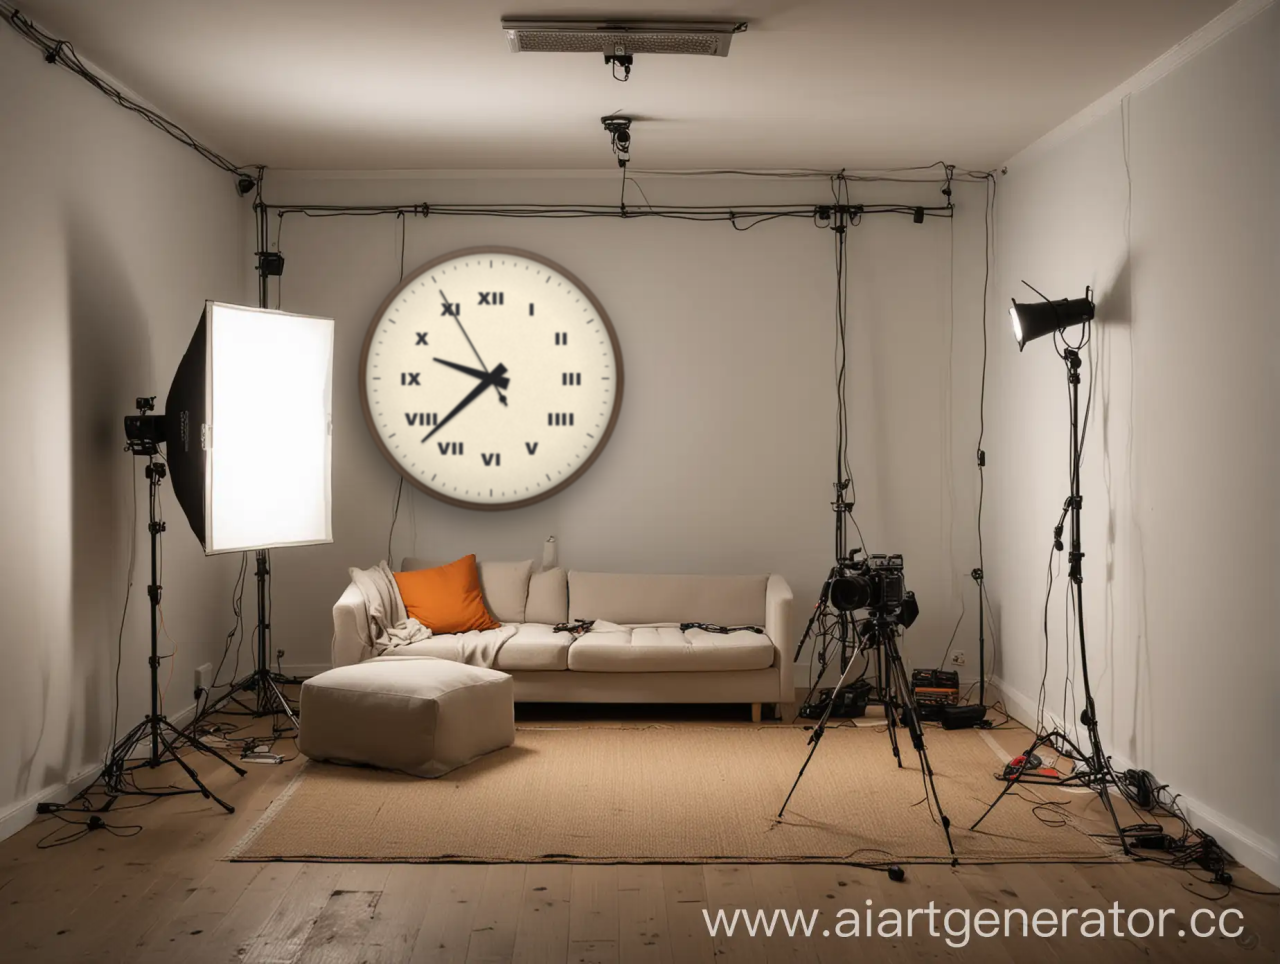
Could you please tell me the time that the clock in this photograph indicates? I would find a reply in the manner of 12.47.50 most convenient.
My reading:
9.37.55
